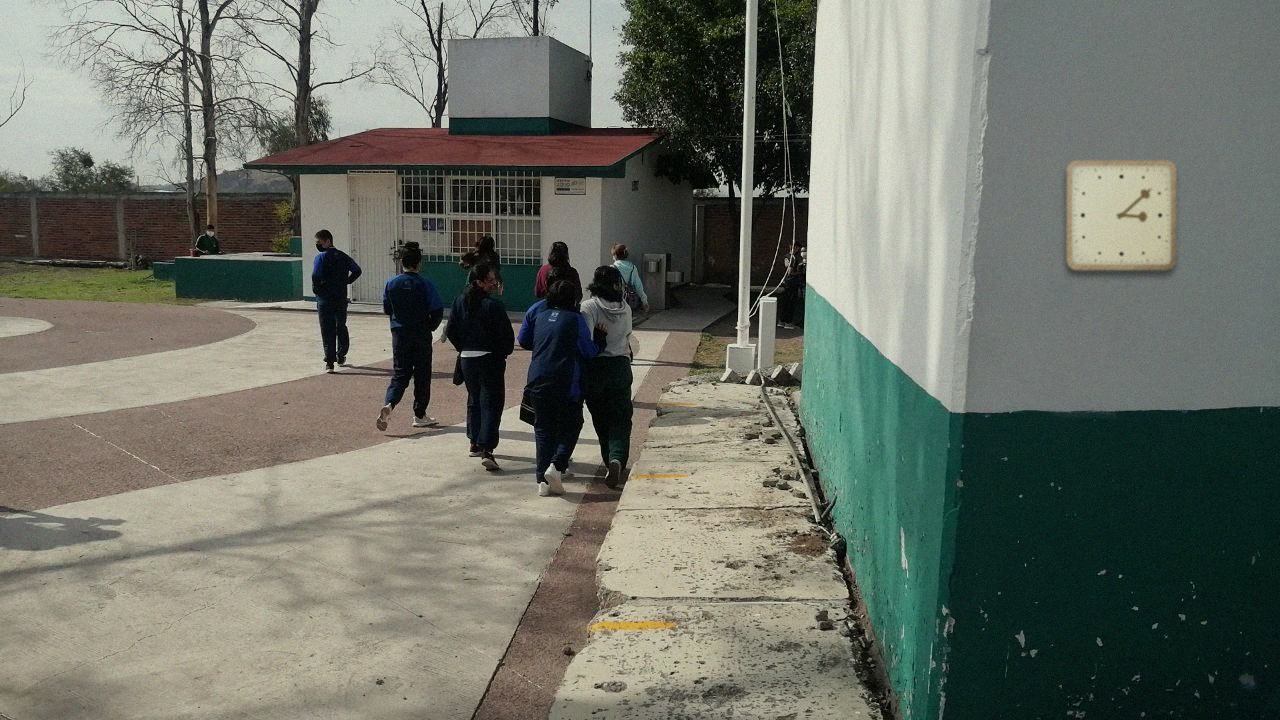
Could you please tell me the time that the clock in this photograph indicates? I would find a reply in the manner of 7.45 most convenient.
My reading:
3.08
